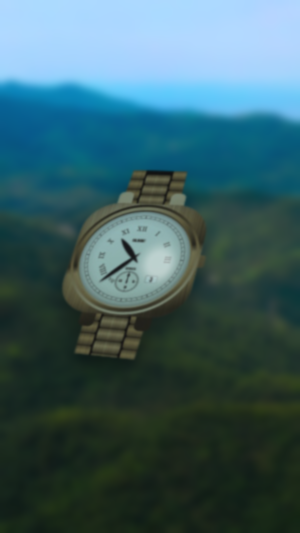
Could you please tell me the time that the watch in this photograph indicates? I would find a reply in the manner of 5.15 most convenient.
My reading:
10.37
